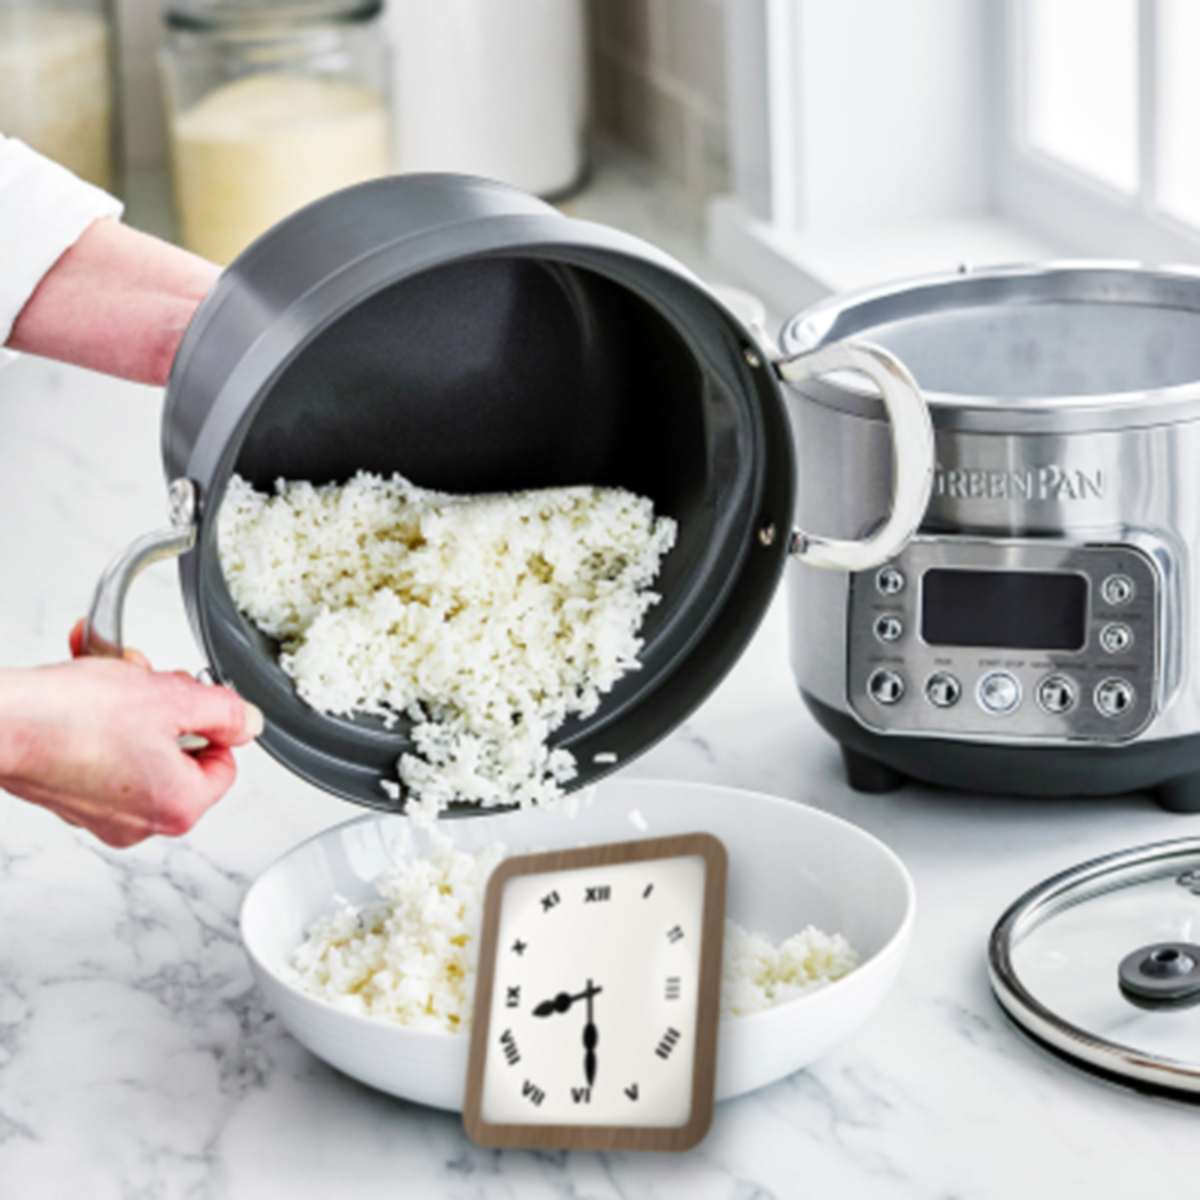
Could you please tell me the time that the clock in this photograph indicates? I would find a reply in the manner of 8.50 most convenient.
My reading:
8.29
